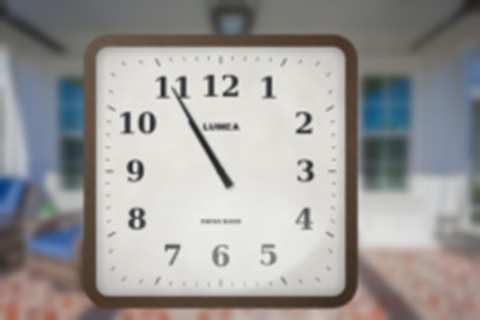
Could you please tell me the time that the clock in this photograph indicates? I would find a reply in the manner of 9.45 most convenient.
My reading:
10.55
